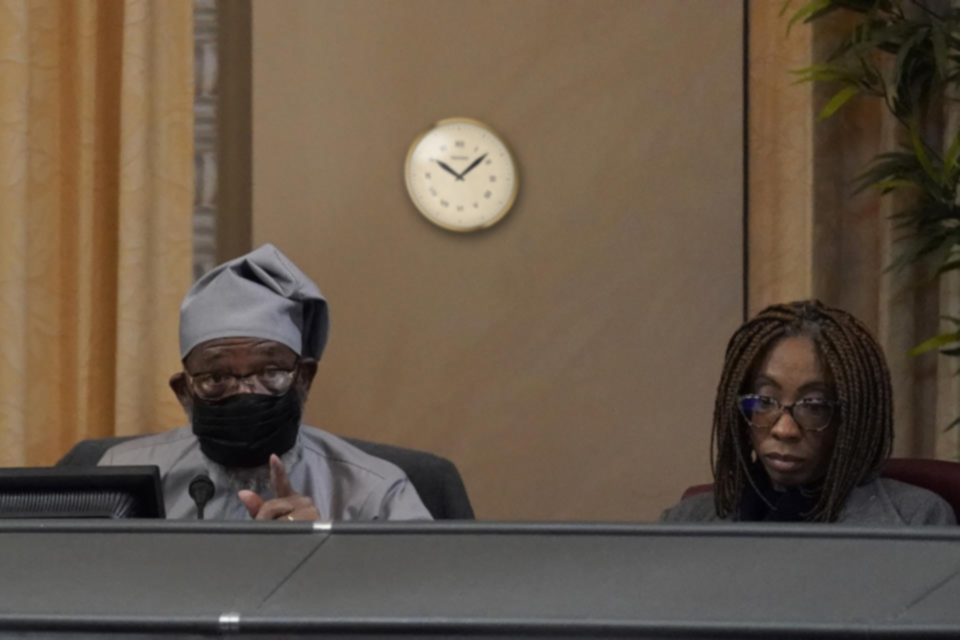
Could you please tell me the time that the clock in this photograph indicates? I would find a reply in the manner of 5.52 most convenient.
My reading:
10.08
